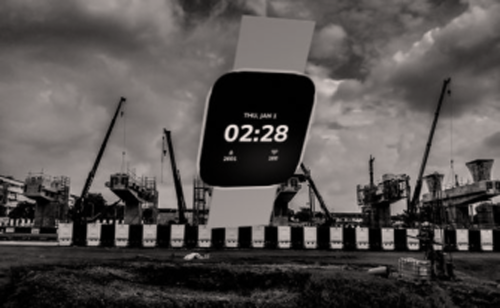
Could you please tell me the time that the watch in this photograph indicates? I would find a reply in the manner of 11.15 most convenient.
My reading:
2.28
